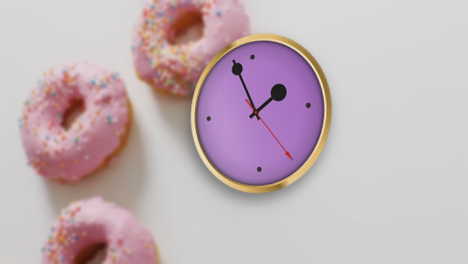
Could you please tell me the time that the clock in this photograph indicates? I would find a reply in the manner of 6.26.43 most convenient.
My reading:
1.56.24
